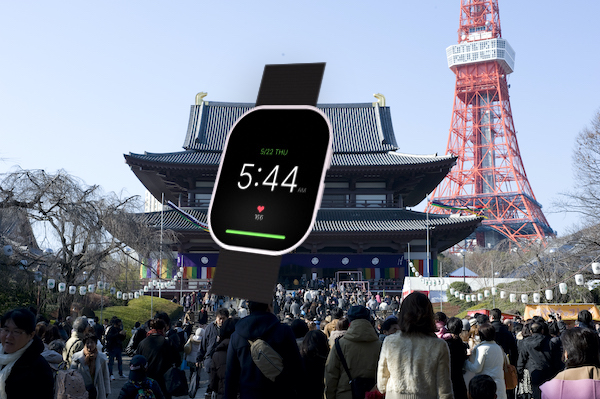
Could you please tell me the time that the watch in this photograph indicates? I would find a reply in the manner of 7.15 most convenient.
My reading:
5.44
